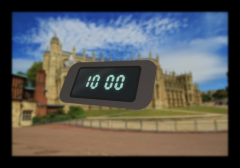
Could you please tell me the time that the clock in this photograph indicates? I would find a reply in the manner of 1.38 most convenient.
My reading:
10.00
